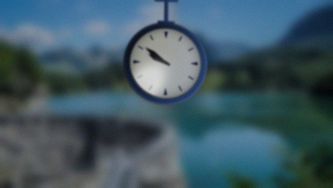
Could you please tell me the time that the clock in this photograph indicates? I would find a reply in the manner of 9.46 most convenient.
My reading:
9.51
